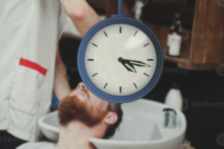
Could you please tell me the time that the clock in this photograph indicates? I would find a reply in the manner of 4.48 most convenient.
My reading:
4.17
